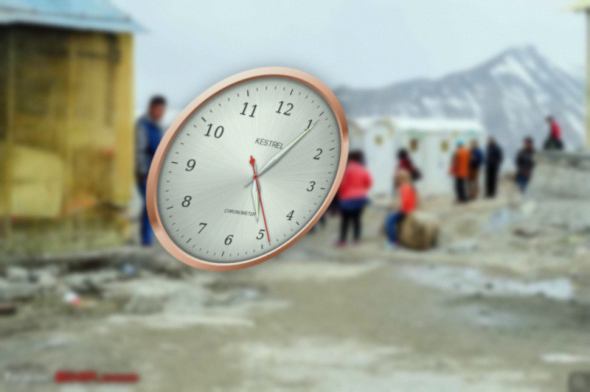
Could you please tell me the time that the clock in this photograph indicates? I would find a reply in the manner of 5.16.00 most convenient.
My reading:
5.05.24
